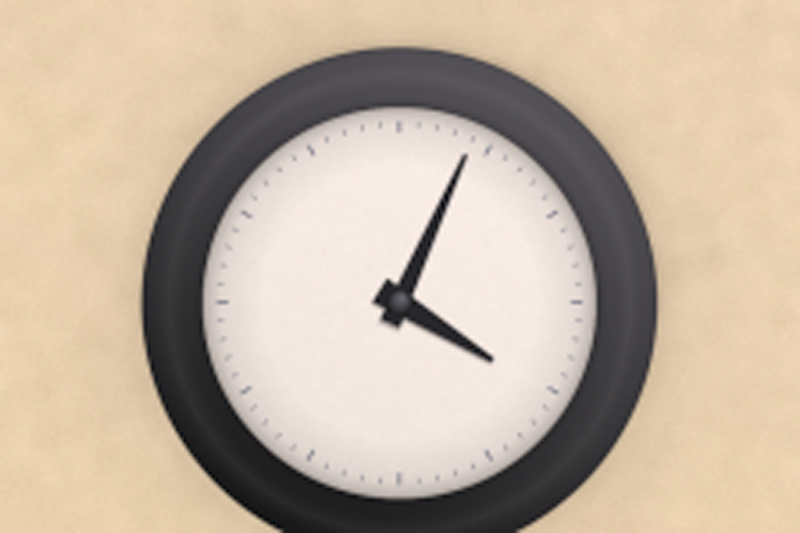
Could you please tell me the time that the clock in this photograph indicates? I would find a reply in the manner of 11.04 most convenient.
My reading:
4.04
